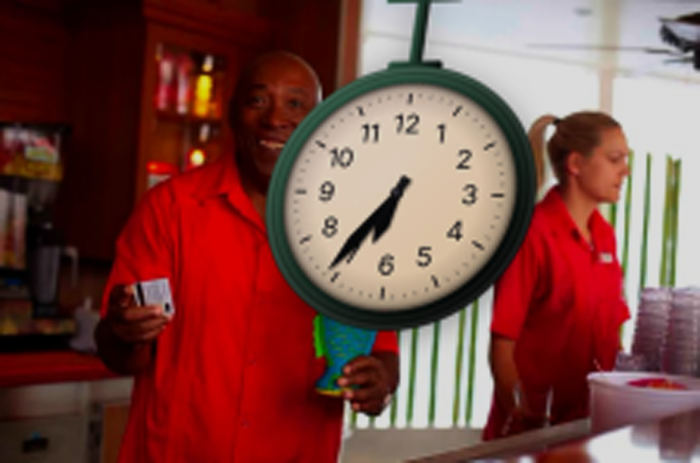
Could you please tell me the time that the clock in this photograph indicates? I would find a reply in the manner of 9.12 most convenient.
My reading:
6.36
